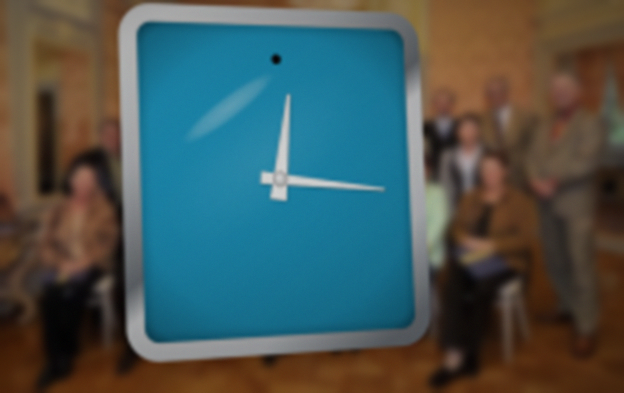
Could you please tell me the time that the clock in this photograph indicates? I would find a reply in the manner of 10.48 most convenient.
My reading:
12.16
